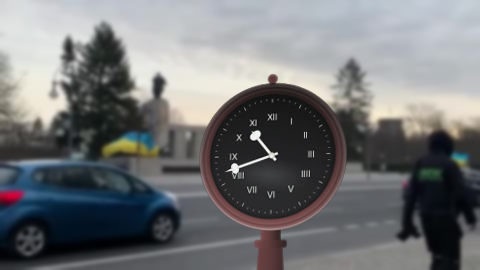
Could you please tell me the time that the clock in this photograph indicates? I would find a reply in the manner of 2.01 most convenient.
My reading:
10.42
